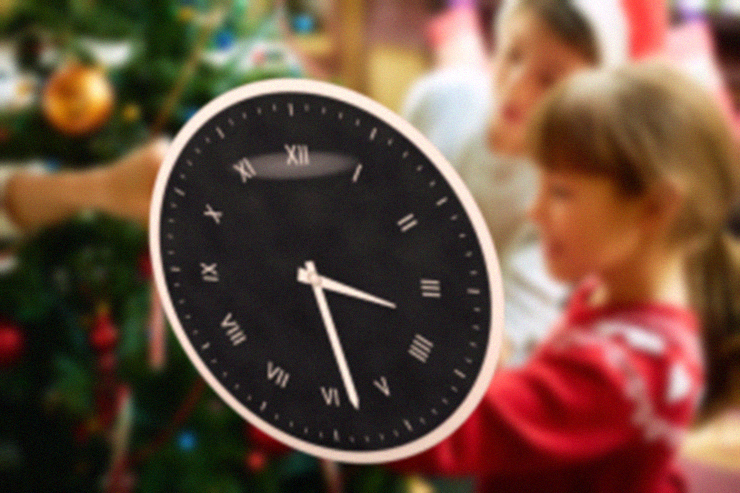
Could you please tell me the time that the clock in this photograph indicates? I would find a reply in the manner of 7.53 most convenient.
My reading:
3.28
